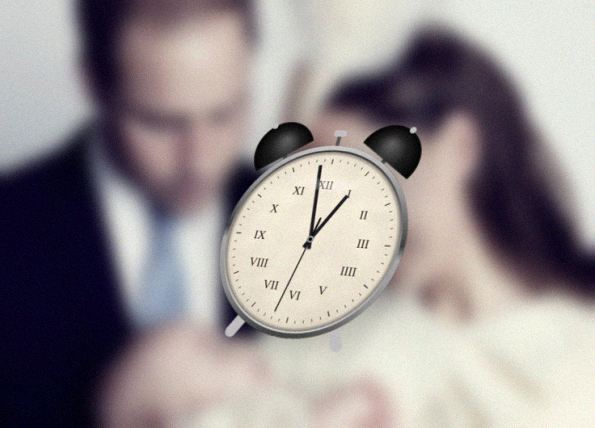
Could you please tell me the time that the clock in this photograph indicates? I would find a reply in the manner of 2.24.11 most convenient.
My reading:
12.58.32
